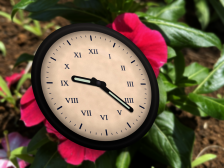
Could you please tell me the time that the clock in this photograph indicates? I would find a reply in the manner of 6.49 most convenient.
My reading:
9.22
